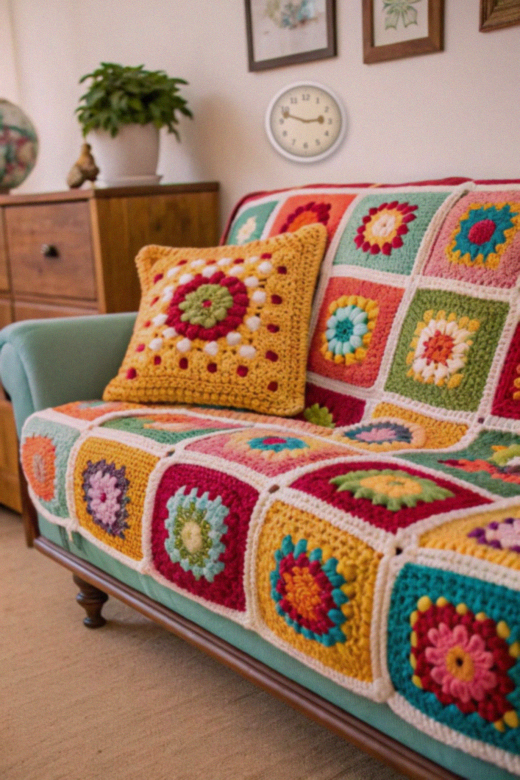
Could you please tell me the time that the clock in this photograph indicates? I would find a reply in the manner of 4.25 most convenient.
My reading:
2.48
